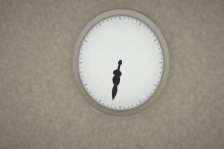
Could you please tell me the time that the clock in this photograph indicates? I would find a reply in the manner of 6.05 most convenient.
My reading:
6.32
